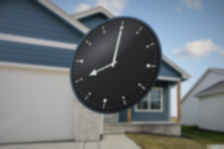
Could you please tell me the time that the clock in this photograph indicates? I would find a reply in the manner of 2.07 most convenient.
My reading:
8.00
